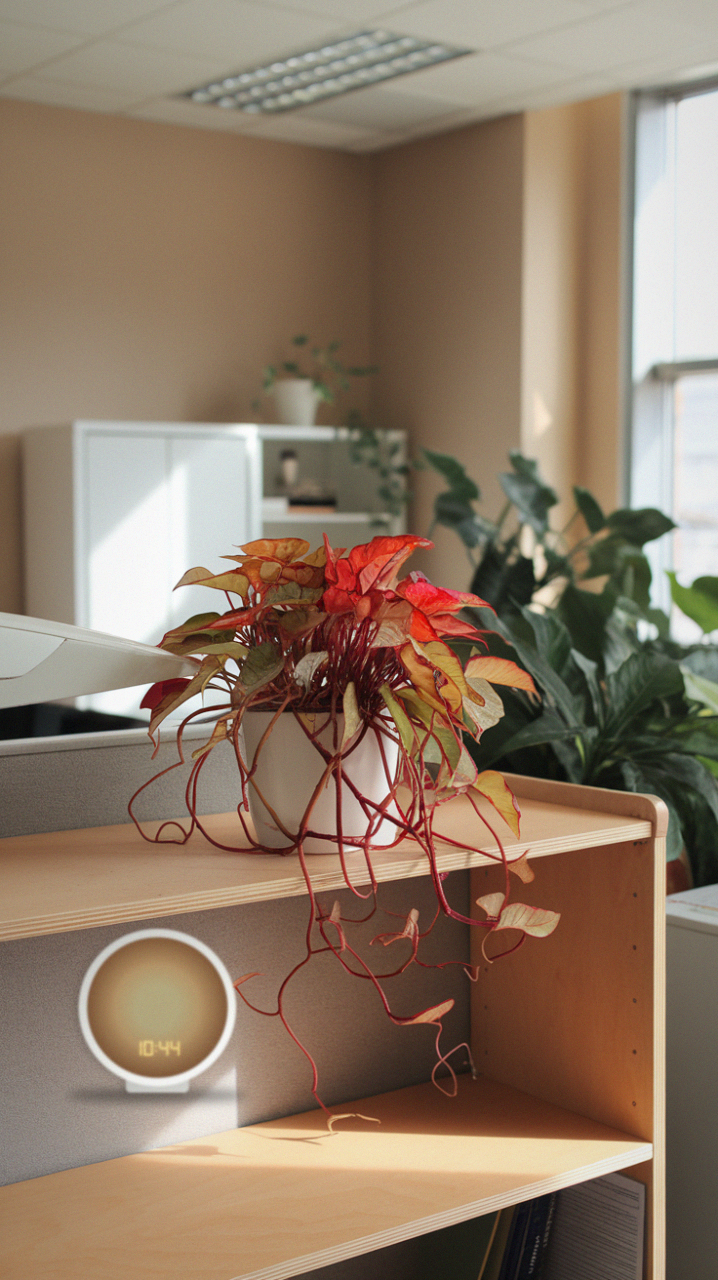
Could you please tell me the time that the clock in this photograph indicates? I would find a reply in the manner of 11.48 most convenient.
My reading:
10.44
